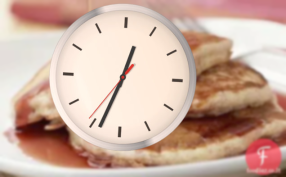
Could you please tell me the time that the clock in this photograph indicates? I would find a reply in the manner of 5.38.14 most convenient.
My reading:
12.33.36
